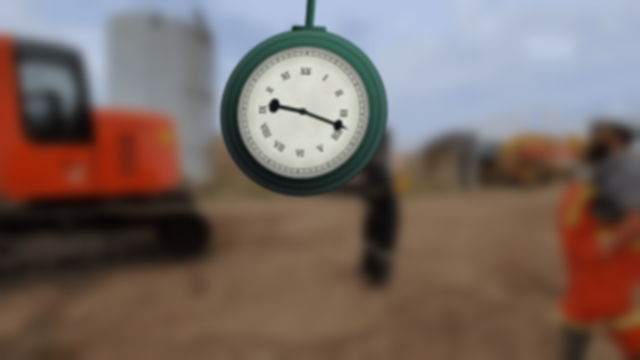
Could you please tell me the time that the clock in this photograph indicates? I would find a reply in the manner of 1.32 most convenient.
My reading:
9.18
